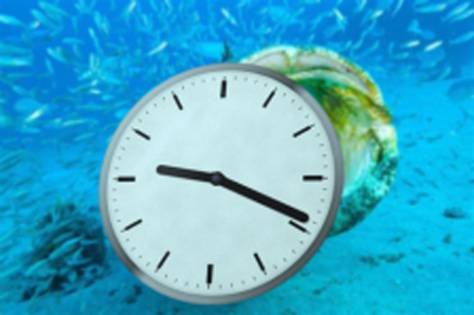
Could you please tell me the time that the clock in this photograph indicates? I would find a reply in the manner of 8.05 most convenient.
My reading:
9.19
